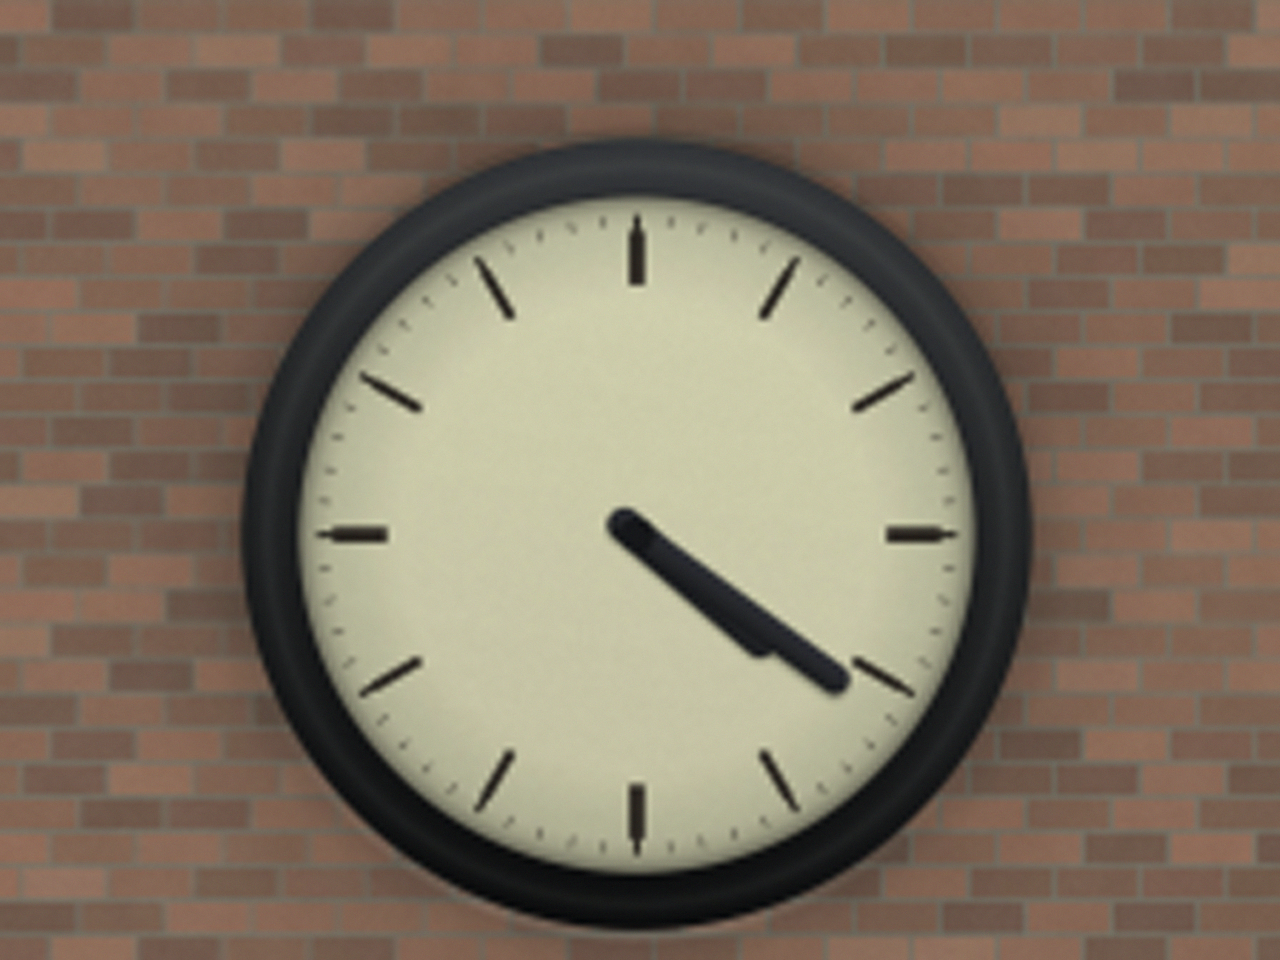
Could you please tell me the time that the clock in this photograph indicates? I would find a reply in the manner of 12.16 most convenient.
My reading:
4.21
